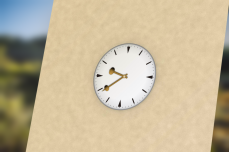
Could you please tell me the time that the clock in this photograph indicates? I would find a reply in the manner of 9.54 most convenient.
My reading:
9.39
